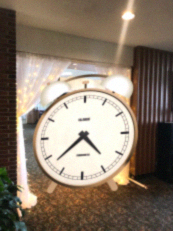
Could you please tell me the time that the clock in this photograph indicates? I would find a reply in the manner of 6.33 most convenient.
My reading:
4.38
